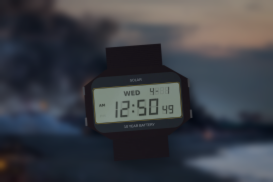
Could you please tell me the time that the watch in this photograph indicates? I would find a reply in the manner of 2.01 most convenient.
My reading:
12.50
